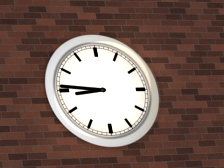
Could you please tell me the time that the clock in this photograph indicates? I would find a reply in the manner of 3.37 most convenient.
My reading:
8.46
